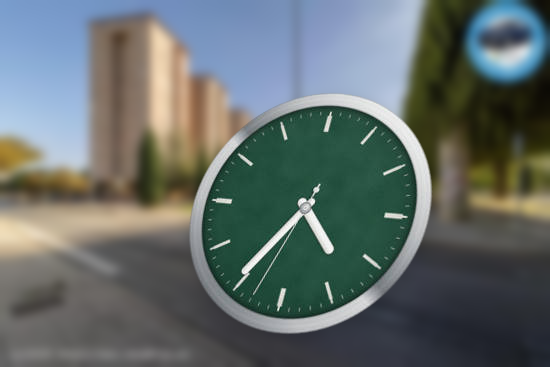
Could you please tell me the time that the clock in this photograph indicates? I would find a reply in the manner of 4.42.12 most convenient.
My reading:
4.35.33
